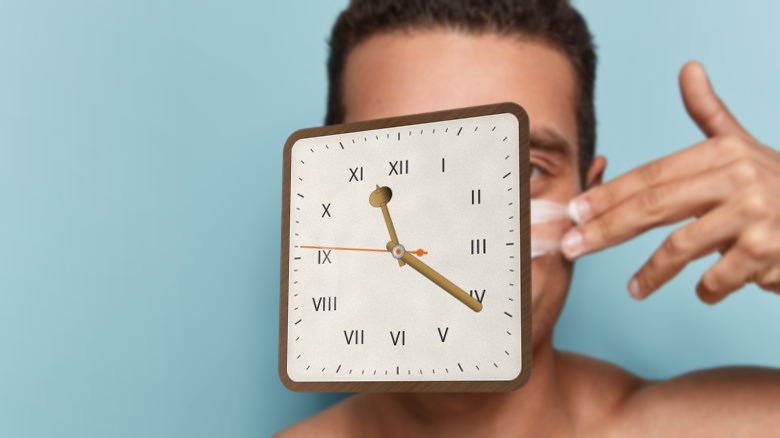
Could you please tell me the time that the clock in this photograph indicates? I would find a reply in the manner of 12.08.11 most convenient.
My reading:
11.20.46
